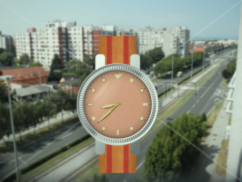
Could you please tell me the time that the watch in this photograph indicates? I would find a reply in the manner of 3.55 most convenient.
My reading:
8.38
